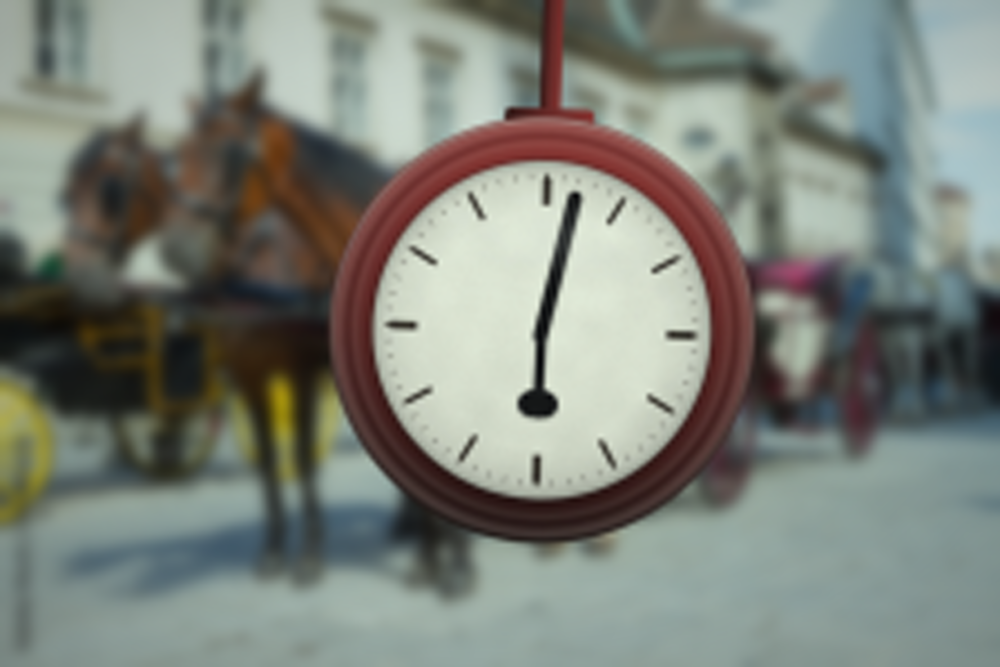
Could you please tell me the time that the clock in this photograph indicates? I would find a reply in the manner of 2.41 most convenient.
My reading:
6.02
